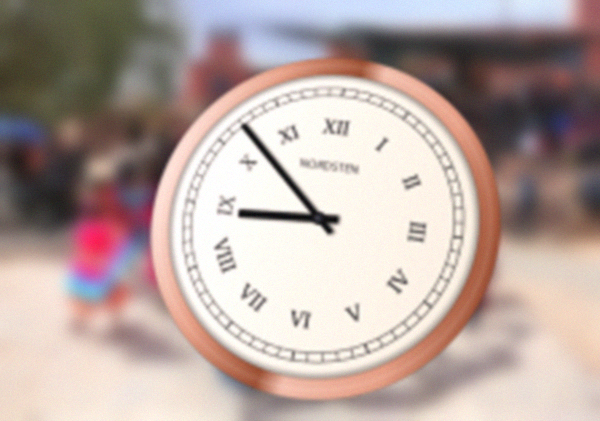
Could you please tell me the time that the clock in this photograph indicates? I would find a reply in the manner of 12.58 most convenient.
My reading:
8.52
